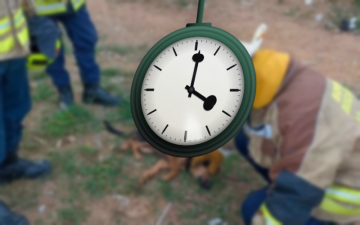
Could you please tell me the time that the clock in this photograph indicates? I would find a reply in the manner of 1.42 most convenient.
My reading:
4.01
